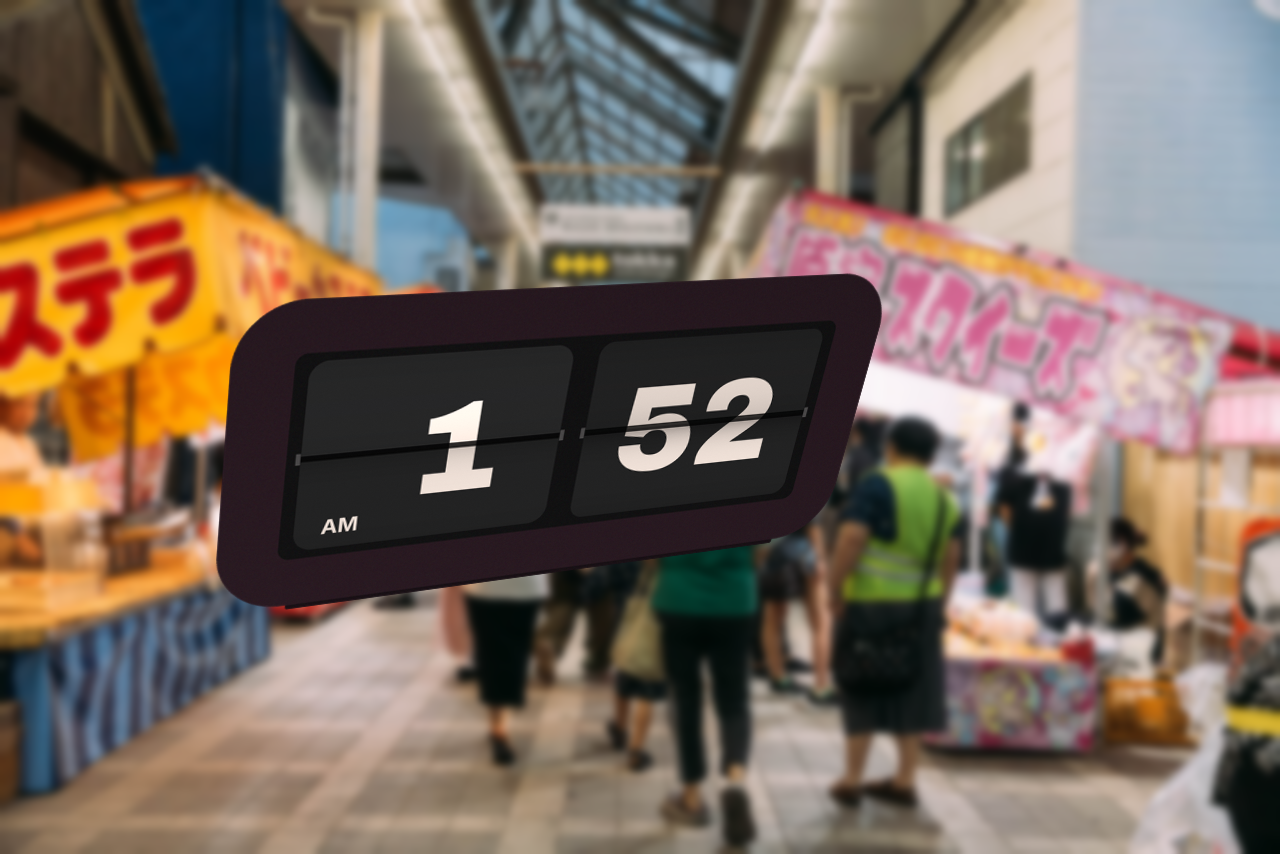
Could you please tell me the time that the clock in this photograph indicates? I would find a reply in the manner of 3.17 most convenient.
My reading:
1.52
